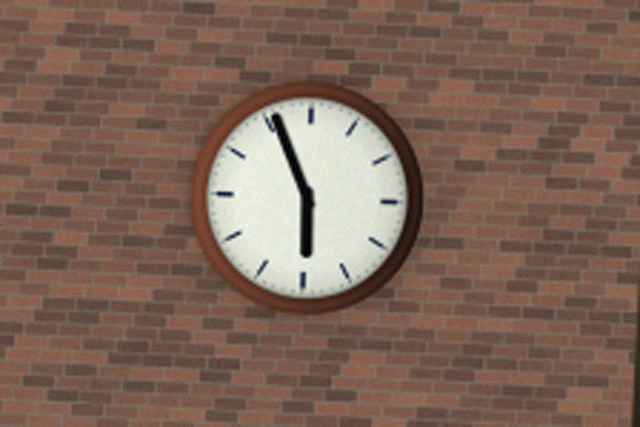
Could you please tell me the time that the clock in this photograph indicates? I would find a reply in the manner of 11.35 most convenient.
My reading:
5.56
